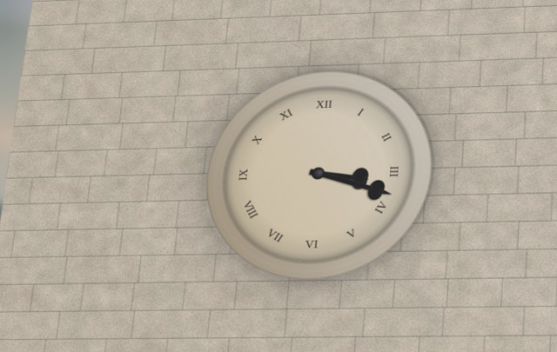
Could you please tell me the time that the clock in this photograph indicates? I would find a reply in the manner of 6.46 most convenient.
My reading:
3.18
